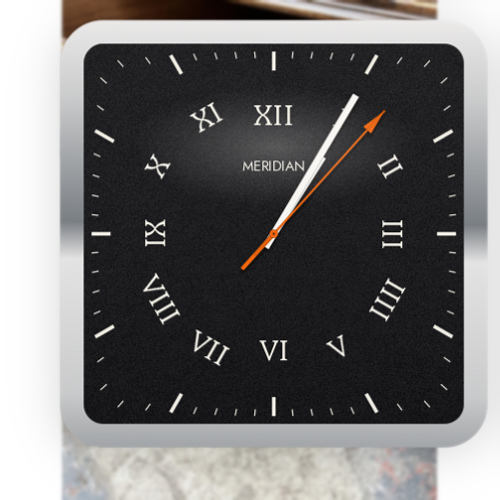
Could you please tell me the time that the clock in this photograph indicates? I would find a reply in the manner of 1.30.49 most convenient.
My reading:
1.05.07
